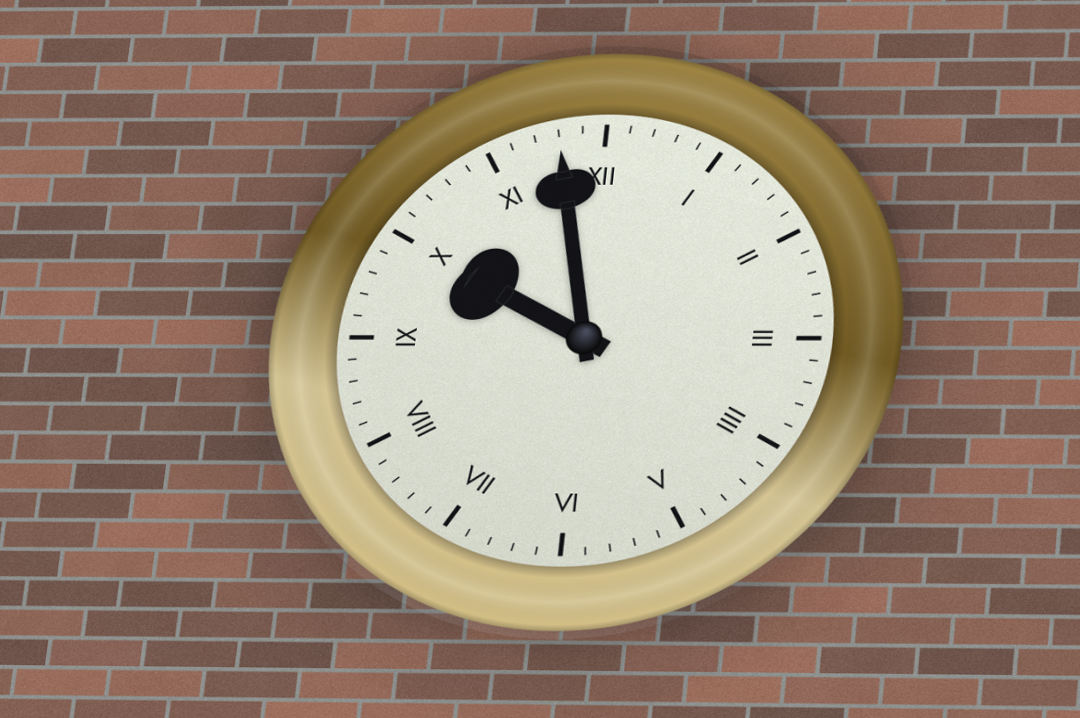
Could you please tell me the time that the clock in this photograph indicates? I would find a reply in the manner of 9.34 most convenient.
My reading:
9.58
